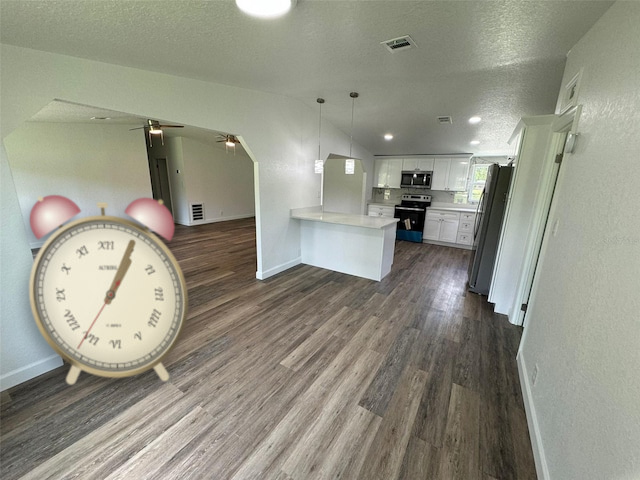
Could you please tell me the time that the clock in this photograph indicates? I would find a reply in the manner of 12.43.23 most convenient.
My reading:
1.04.36
